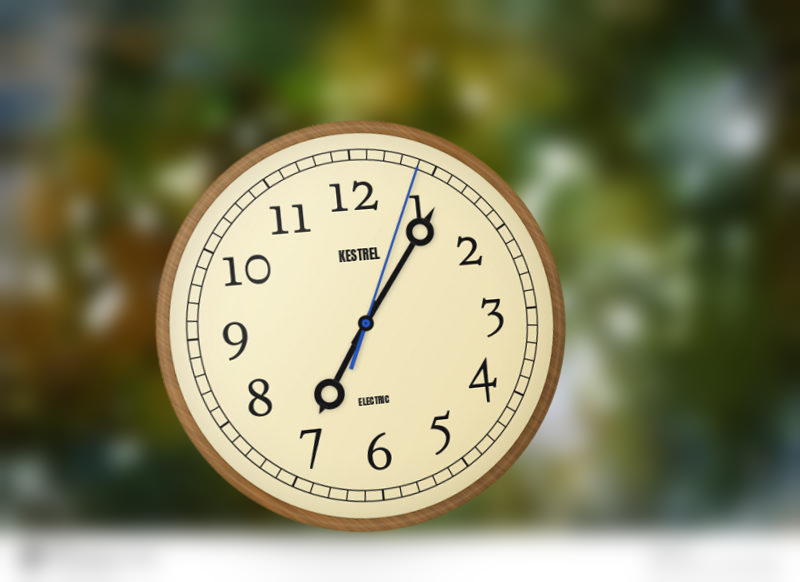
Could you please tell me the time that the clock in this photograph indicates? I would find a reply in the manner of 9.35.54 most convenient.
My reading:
7.06.04
